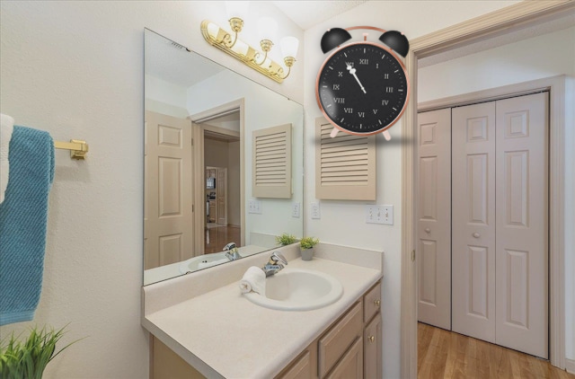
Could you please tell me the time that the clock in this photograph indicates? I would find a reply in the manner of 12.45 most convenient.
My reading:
10.54
